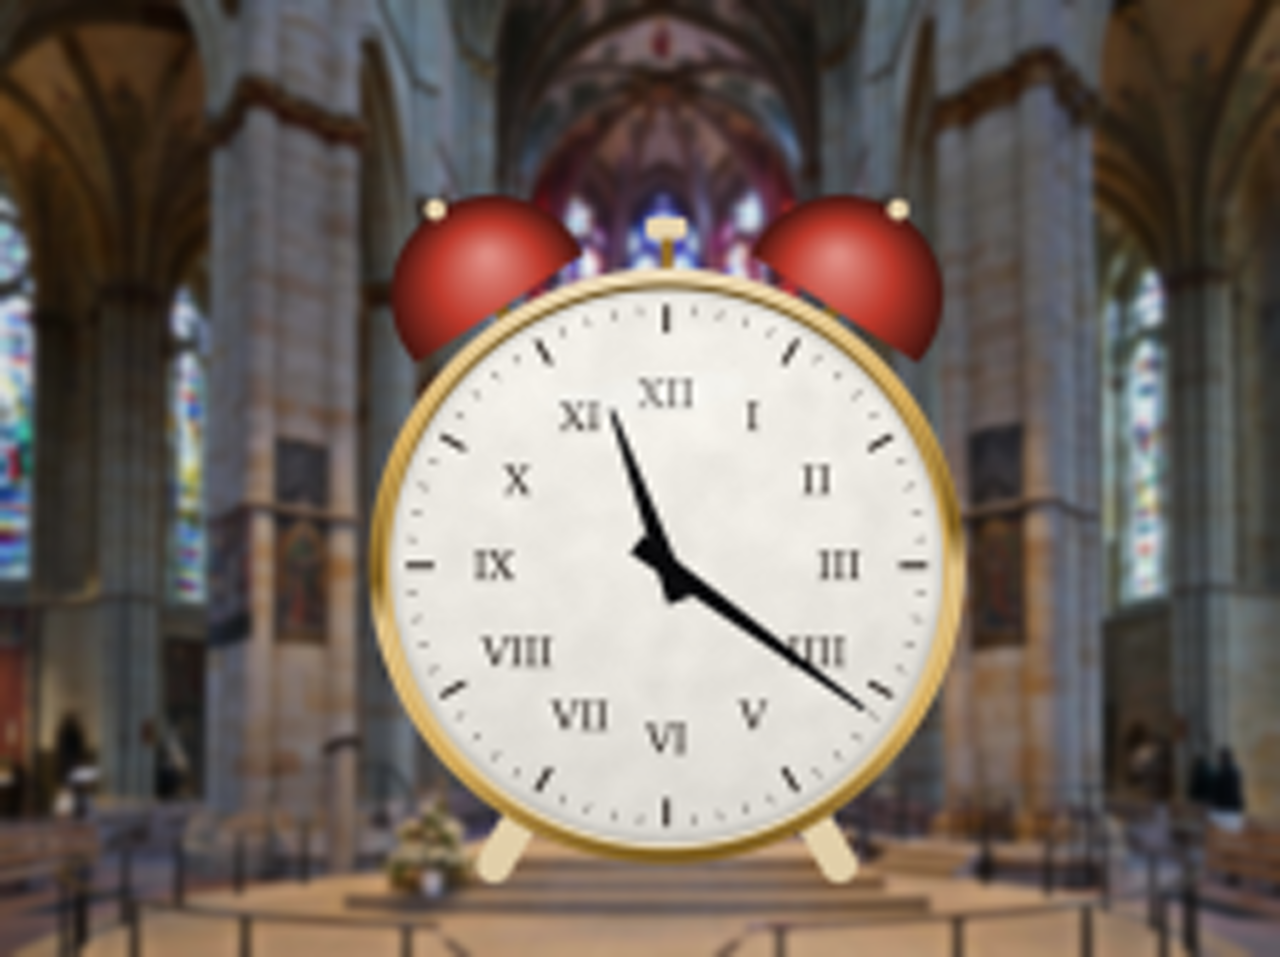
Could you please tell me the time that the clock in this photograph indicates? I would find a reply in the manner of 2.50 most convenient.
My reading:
11.21
